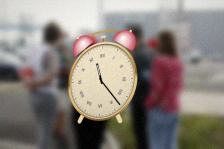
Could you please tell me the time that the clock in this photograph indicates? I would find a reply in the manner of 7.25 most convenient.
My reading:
11.23
